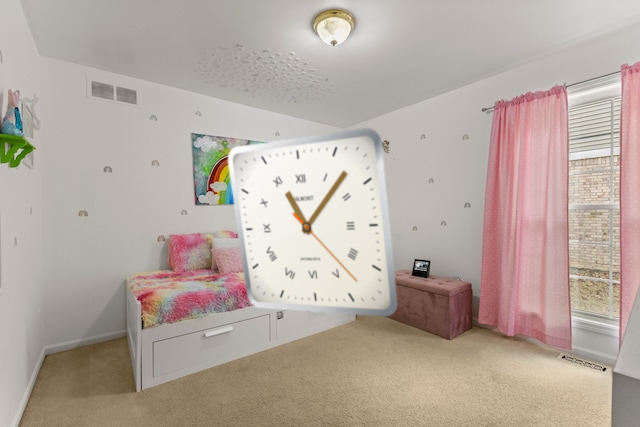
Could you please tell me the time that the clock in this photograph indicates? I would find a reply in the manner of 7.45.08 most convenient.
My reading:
11.07.23
